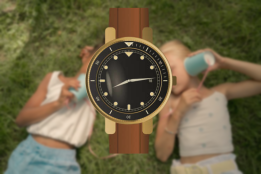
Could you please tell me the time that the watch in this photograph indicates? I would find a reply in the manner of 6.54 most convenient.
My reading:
8.14
